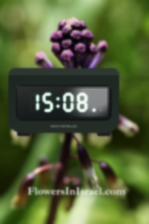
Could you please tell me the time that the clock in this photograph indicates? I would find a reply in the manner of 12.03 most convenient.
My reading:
15.08
